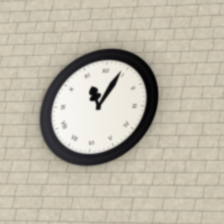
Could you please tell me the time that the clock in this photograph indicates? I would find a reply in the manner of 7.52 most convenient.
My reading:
11.04
